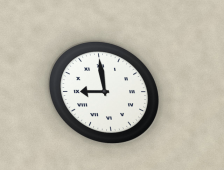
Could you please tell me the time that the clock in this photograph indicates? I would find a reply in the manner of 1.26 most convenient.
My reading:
9.00
